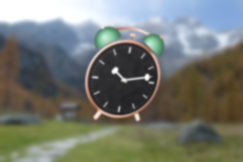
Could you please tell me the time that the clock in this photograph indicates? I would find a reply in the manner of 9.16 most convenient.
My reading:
10.13
